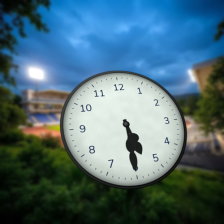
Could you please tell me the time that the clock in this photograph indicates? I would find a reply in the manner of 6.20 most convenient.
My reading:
5.30
